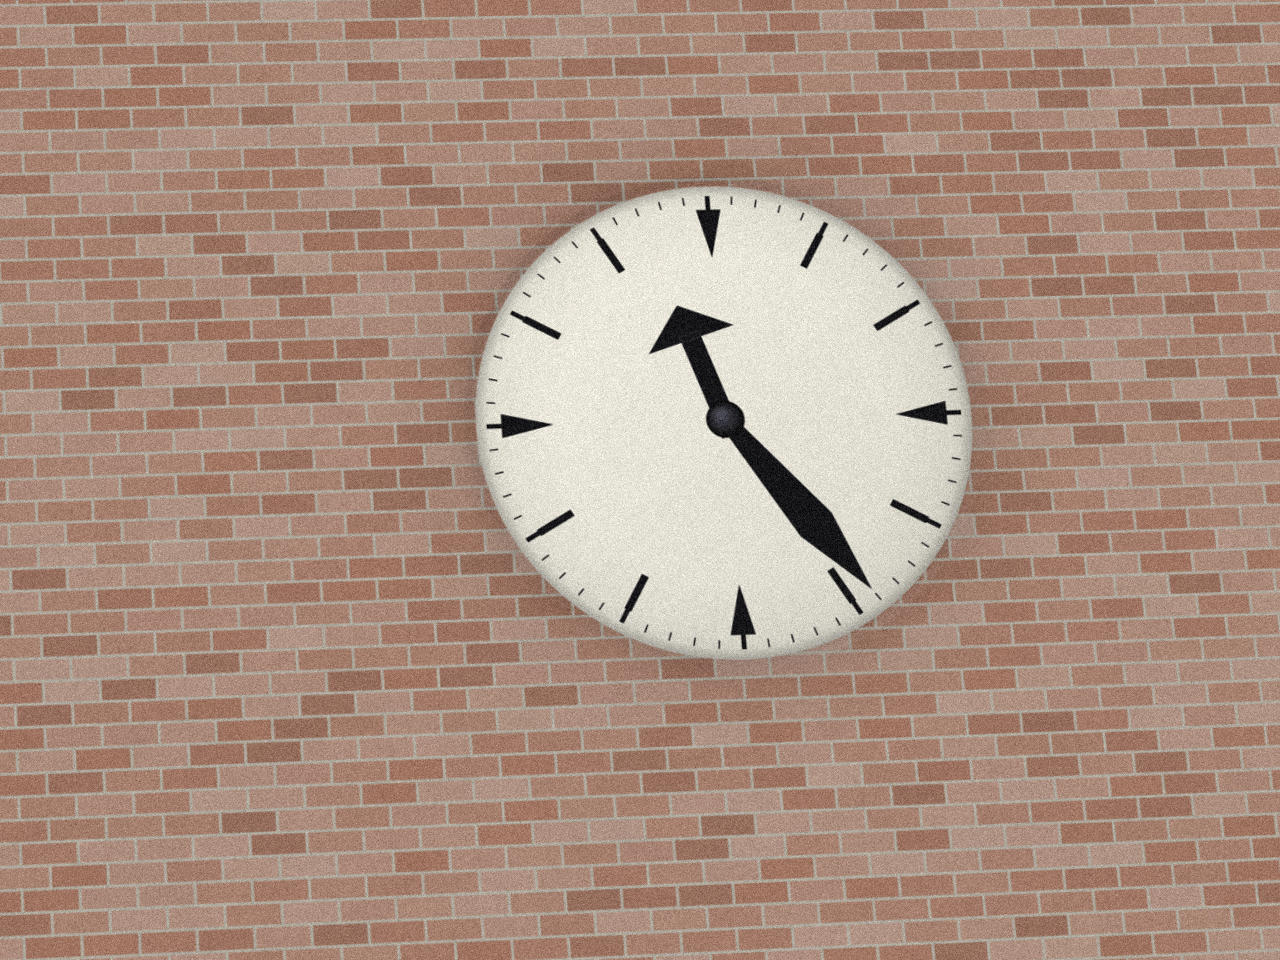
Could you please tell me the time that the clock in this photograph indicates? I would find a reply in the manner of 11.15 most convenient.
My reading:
11.24
